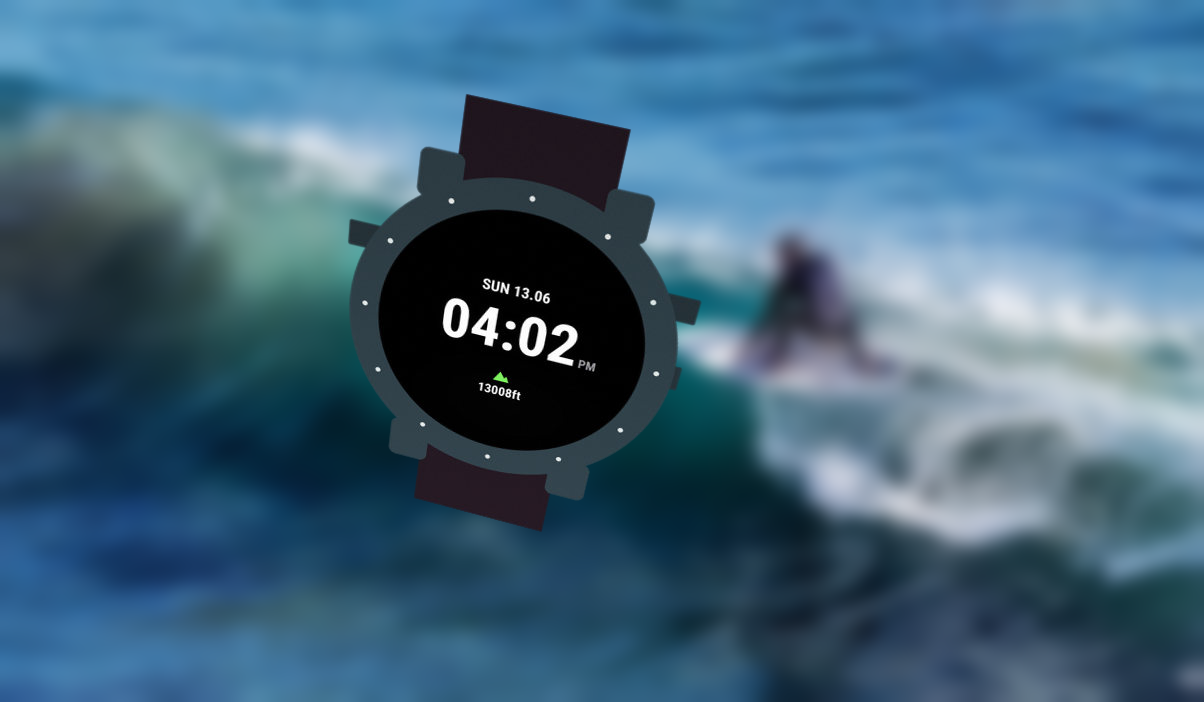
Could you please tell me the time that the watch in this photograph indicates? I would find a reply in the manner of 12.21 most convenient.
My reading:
4.02
